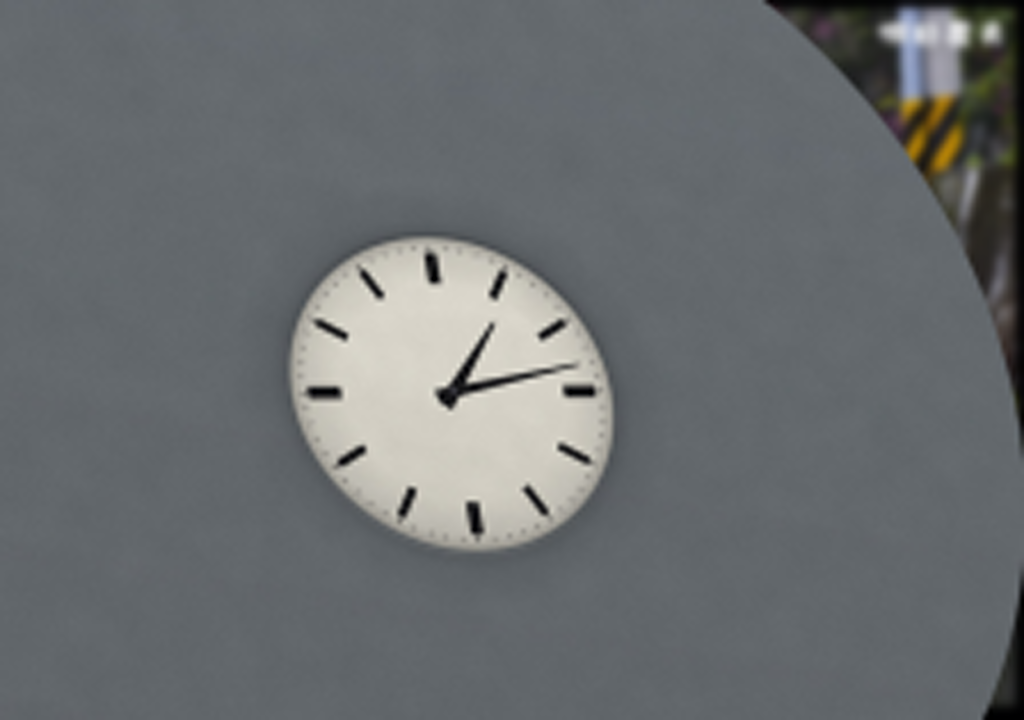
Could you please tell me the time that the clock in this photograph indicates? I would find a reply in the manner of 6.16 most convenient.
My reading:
1.13
